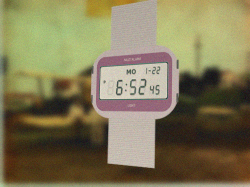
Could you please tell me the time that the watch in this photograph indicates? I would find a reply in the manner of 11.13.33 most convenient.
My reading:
6.52.45
